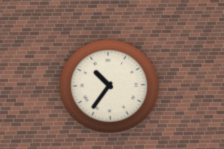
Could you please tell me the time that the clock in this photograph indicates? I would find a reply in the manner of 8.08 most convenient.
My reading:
10.36
